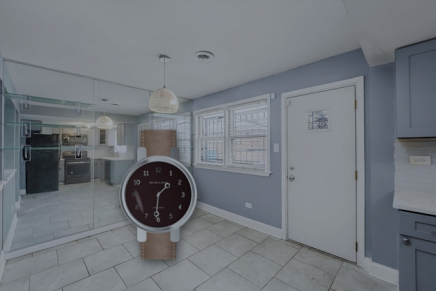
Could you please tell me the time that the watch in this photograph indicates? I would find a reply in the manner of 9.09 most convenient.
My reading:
1.31
